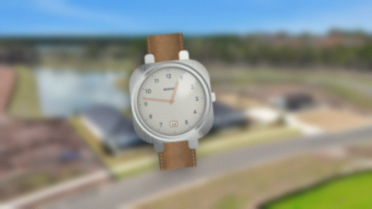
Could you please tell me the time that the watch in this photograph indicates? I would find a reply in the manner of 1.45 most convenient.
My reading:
12.47
